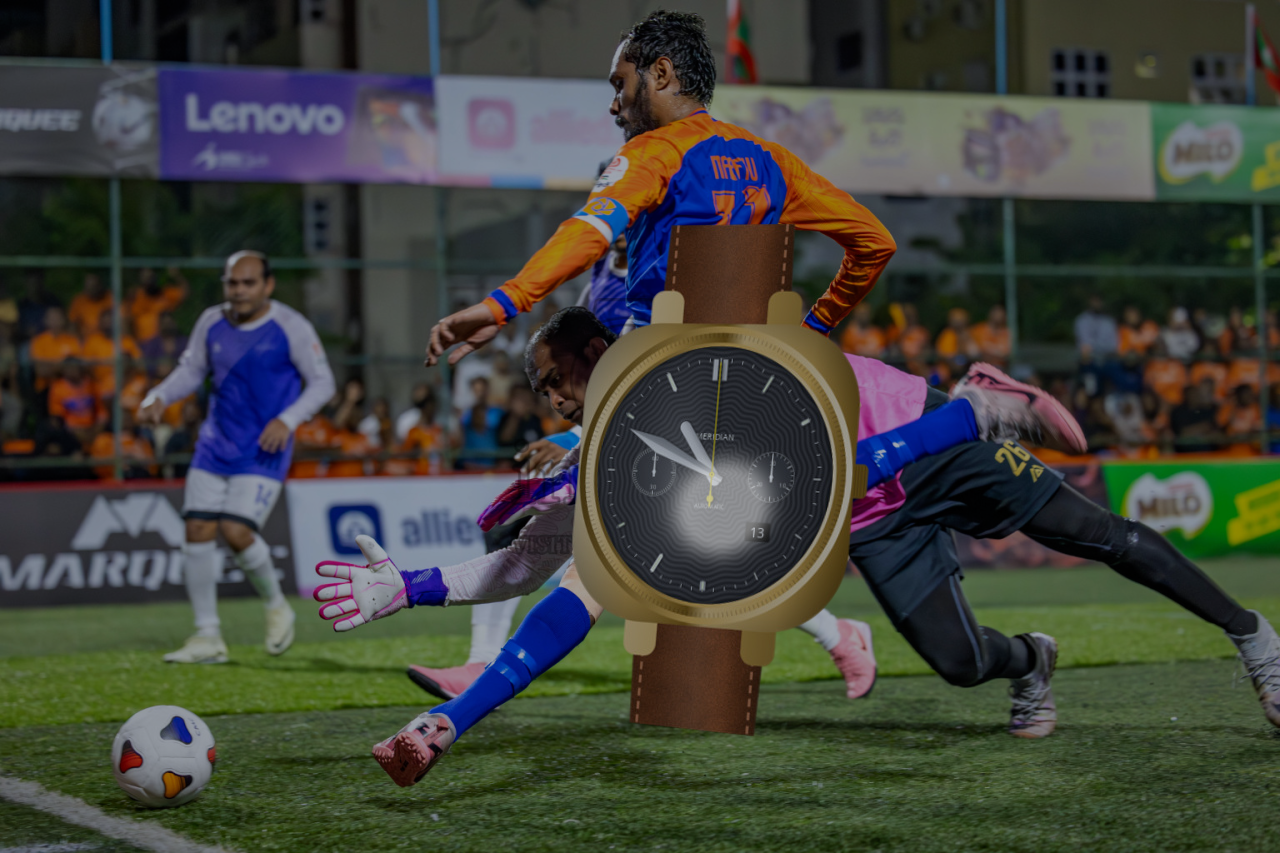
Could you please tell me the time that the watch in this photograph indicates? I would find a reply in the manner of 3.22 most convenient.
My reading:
10.49
